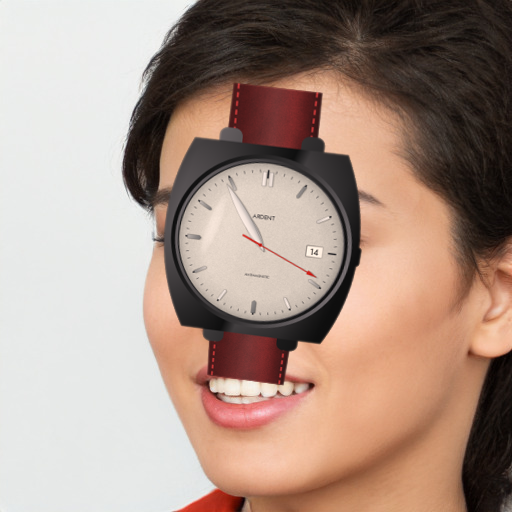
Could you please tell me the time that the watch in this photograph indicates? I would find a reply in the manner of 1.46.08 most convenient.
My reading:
10.54.19
